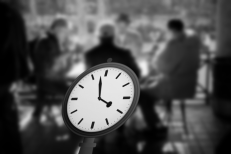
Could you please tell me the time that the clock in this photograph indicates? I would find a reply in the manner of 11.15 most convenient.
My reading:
3.58
